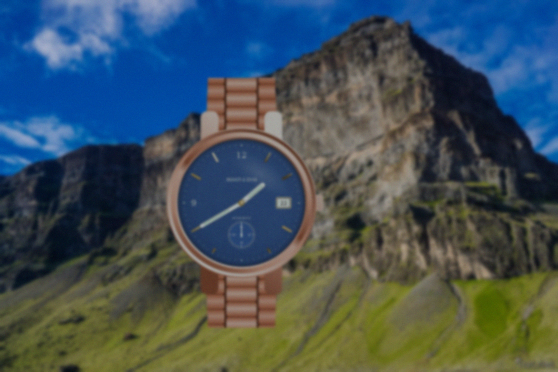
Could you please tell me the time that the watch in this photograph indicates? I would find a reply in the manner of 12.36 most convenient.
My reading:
1.40
